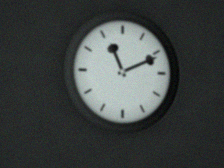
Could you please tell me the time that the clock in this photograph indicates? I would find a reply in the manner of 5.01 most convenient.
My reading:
11.11
